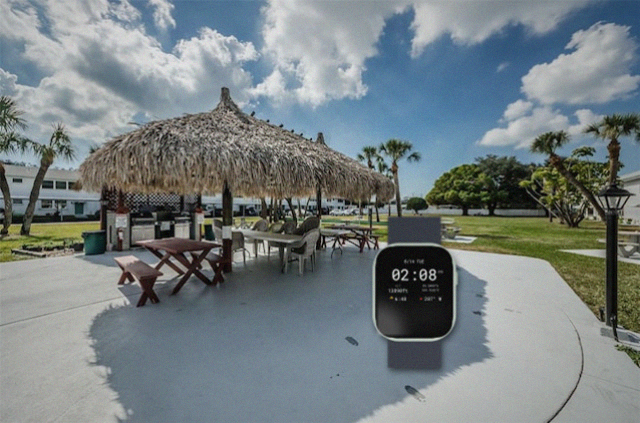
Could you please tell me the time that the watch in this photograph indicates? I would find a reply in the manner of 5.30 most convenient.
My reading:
2.08
